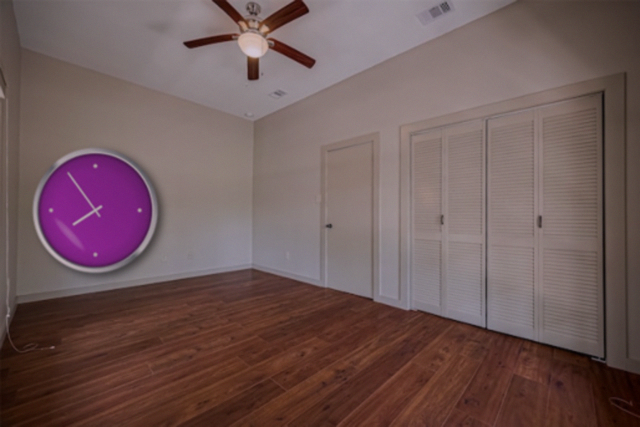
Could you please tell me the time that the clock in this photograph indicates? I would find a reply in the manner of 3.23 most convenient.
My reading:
7.54
